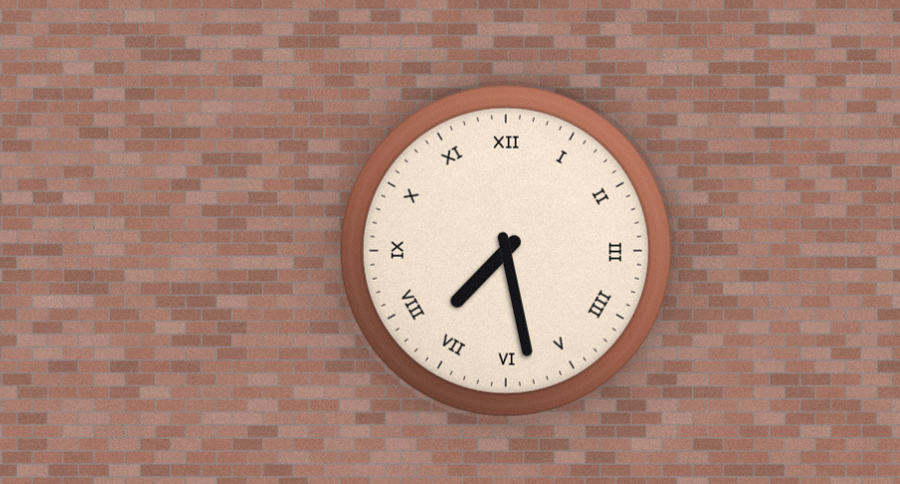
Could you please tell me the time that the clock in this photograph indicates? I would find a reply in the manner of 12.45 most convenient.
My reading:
7.28
